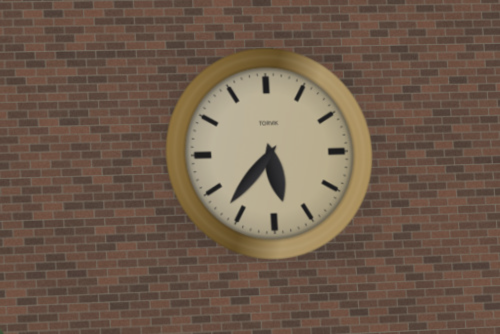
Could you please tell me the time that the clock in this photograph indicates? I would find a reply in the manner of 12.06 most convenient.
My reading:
5.37
